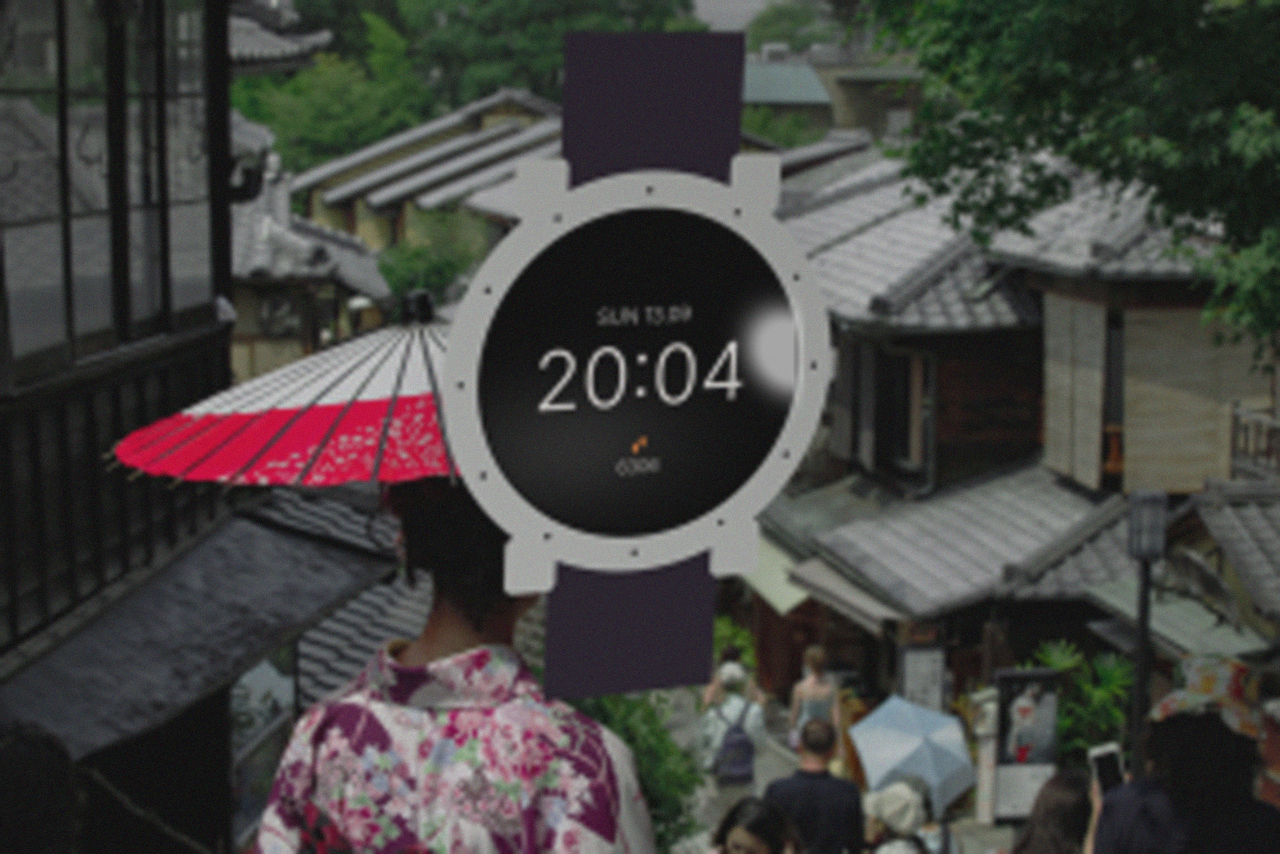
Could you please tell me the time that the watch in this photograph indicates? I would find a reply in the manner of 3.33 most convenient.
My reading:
20.04
